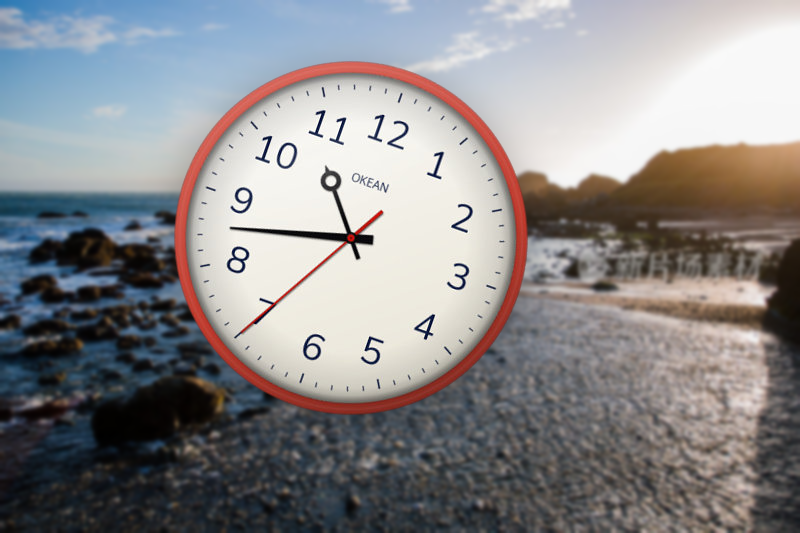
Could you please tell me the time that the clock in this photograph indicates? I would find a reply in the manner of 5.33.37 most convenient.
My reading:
10.42.35
